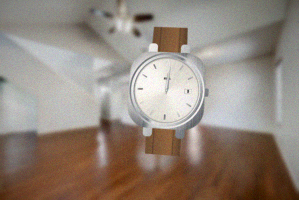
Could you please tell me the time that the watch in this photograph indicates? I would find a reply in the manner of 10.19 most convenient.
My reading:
12.01
